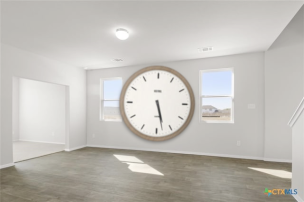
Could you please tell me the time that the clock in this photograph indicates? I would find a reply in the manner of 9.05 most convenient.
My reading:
5.28
